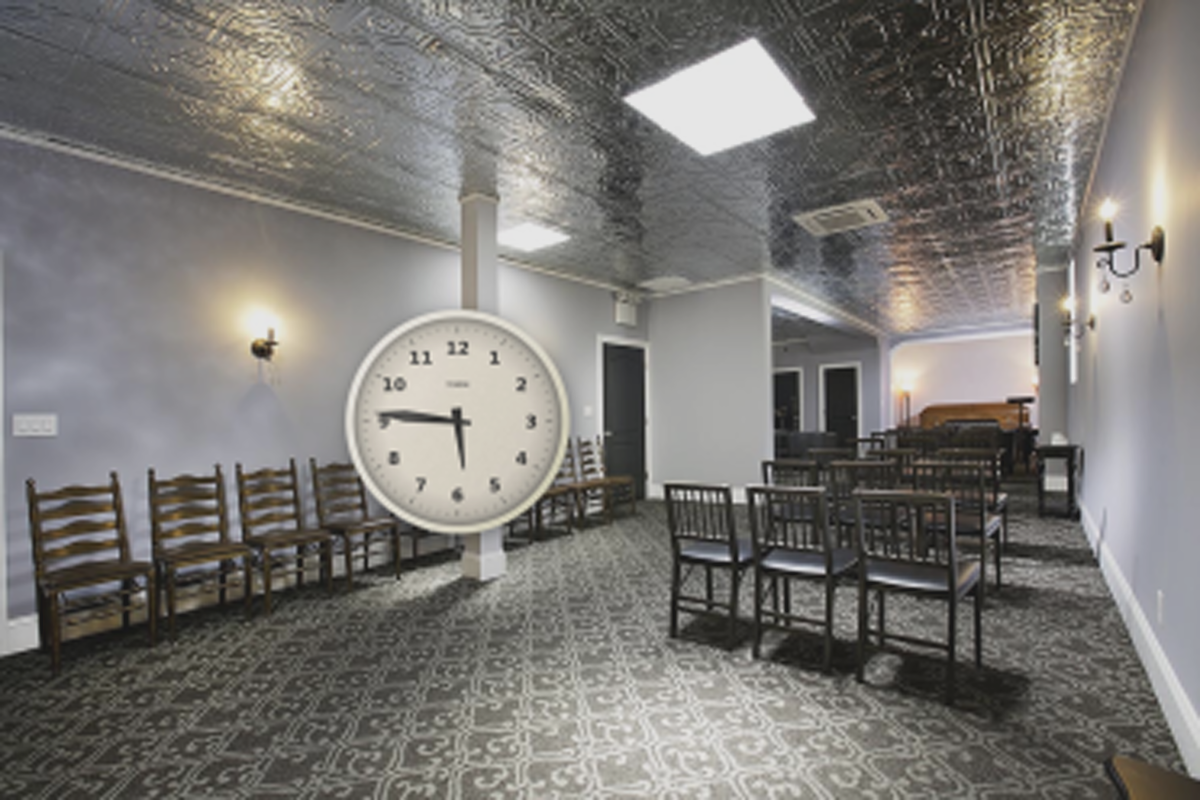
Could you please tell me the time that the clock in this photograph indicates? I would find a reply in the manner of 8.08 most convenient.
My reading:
5.46
